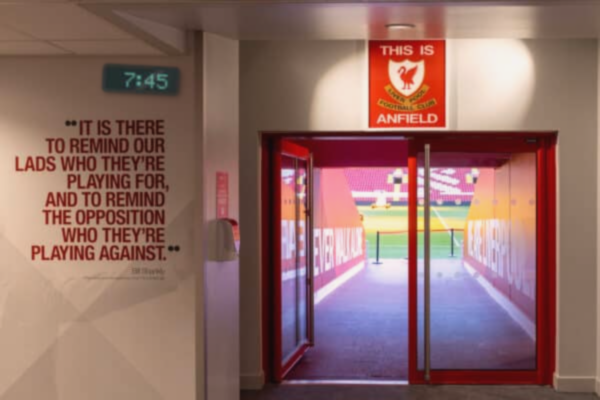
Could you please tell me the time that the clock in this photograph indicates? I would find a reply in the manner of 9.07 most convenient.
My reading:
7.45
